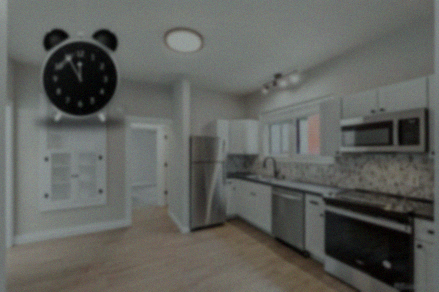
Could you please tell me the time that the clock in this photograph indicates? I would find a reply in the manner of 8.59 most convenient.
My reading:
11.55
